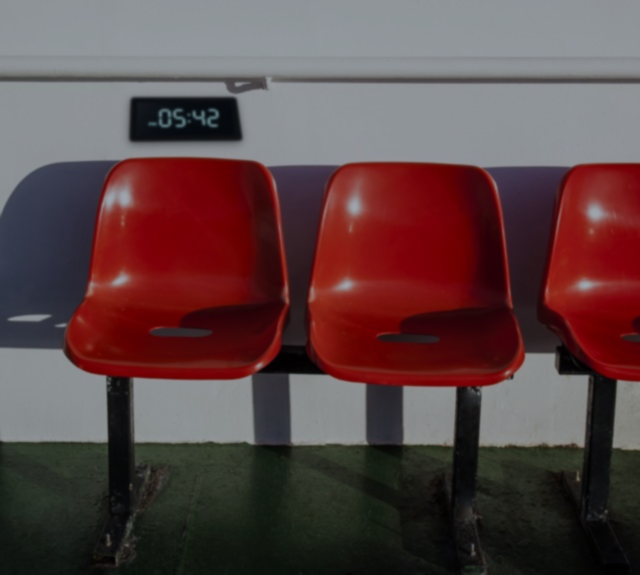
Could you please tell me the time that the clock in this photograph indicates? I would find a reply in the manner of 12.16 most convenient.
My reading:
5.42
